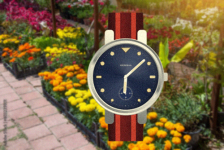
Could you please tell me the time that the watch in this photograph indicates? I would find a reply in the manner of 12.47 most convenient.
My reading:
6.08
